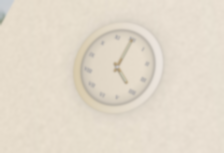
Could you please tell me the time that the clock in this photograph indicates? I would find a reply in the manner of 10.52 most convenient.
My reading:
4.00
